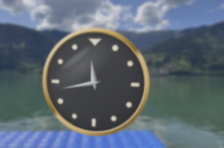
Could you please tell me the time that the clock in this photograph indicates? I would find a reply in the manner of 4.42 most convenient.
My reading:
11.43
